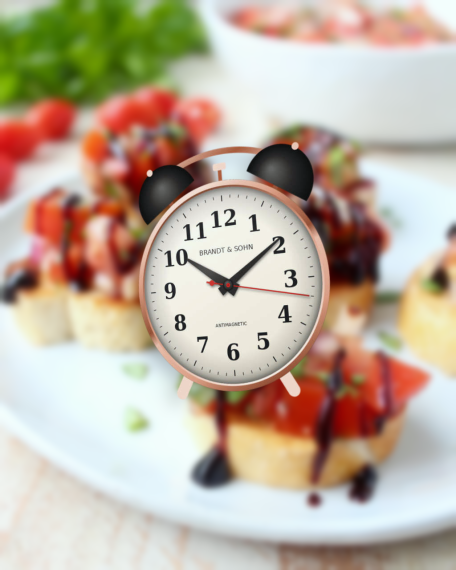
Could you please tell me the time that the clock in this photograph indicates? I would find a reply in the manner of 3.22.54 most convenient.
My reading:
10.09.17
